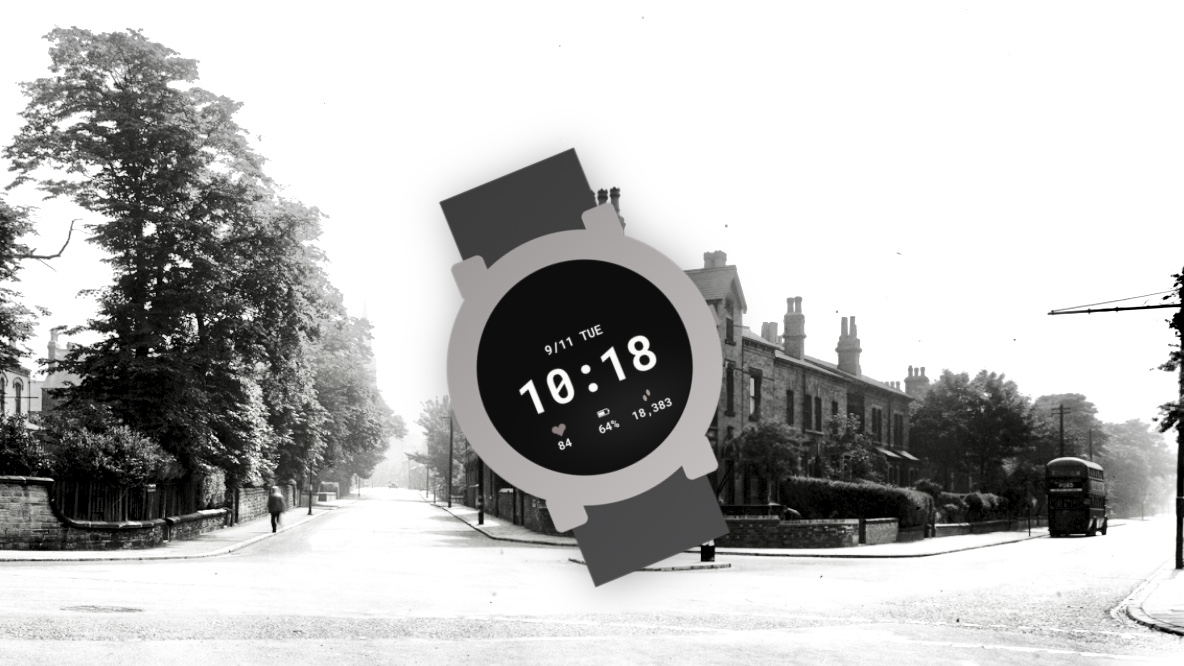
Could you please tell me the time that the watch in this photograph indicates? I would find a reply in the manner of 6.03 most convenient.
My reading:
10.18
